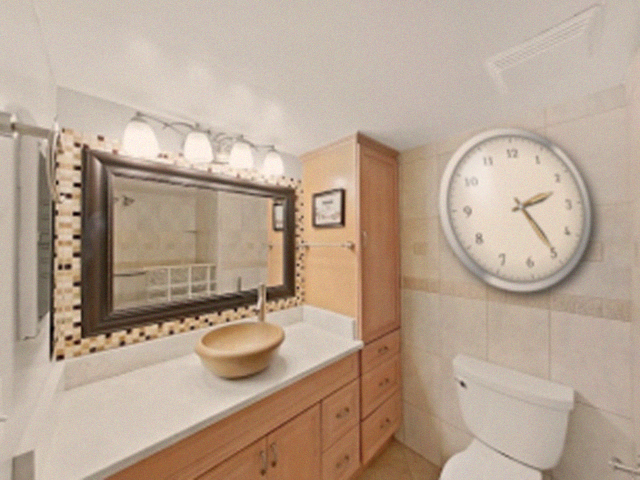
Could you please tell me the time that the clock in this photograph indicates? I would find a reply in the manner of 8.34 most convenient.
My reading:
2.25
